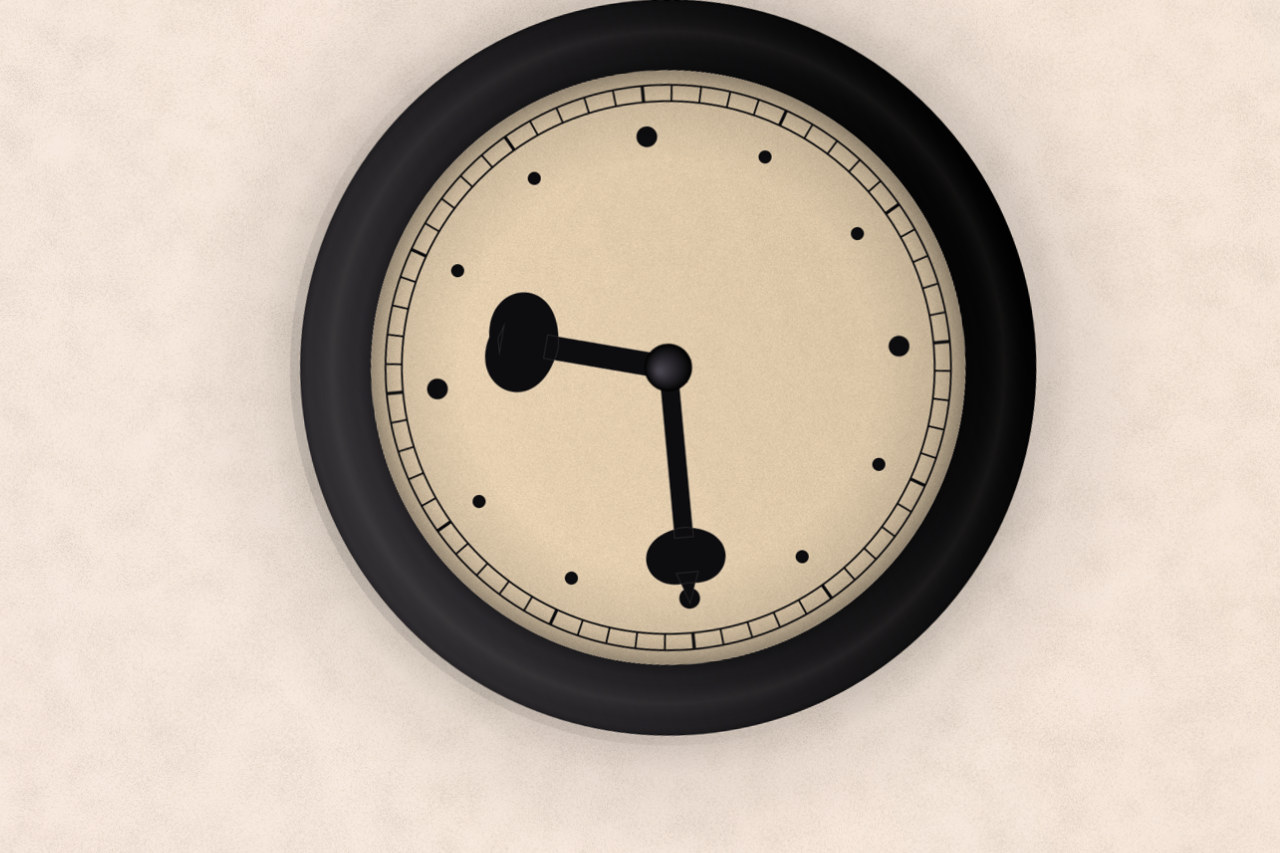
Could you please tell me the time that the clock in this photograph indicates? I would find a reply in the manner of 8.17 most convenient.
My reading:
9.30
